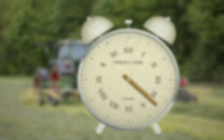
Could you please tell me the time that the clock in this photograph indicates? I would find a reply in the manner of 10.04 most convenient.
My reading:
4.22
